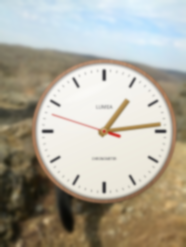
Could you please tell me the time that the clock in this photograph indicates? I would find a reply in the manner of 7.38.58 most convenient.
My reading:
1.13.48
